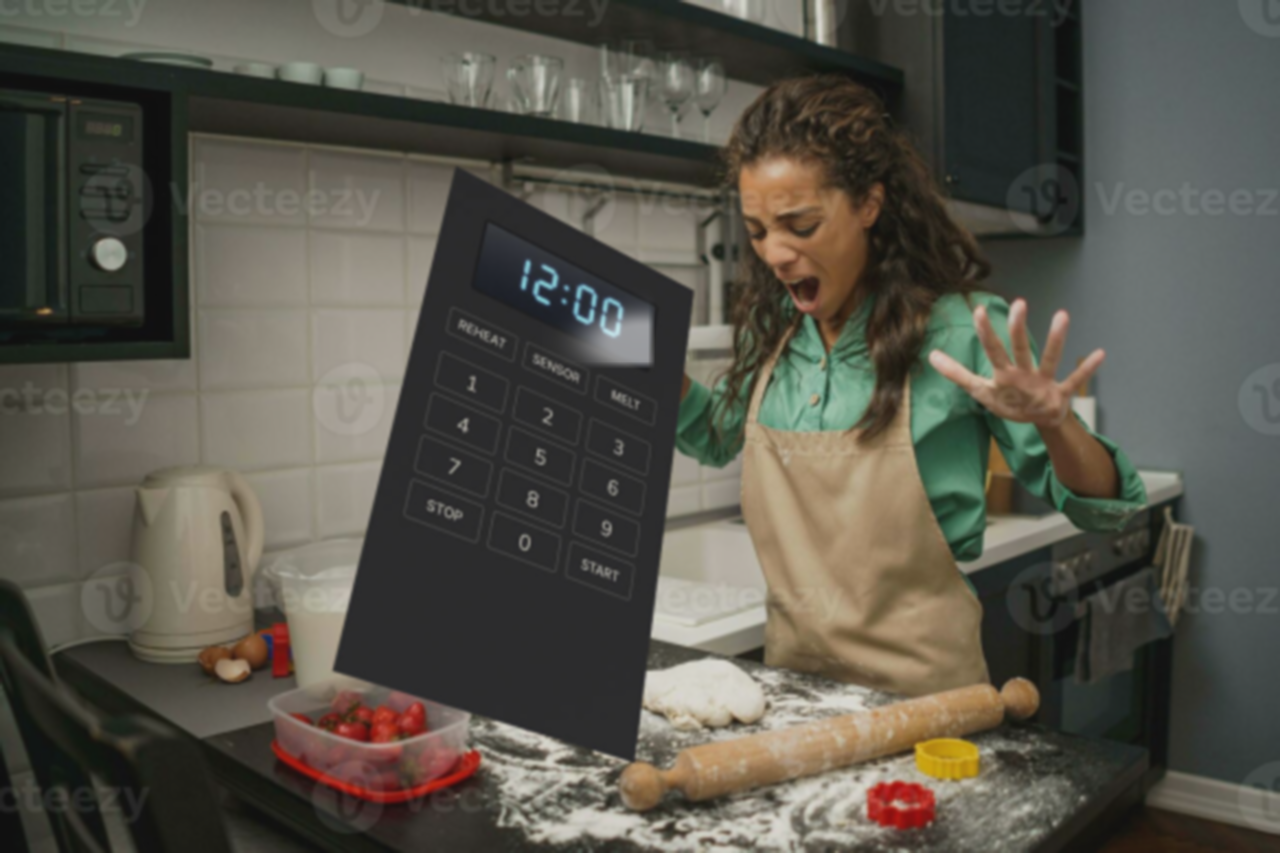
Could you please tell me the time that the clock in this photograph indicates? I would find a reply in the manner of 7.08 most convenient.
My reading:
12.00
